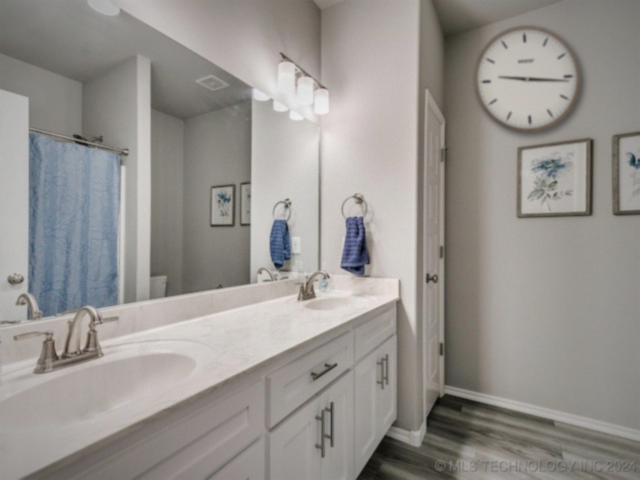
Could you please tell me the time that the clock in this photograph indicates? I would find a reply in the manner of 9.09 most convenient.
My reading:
9.16
